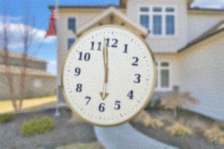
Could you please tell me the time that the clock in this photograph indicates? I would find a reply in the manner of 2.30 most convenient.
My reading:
5.58
